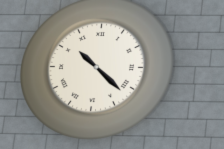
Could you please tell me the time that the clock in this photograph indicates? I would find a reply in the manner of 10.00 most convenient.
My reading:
10.22
